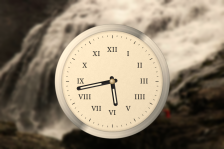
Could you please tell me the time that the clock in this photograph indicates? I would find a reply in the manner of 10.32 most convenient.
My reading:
5.43
